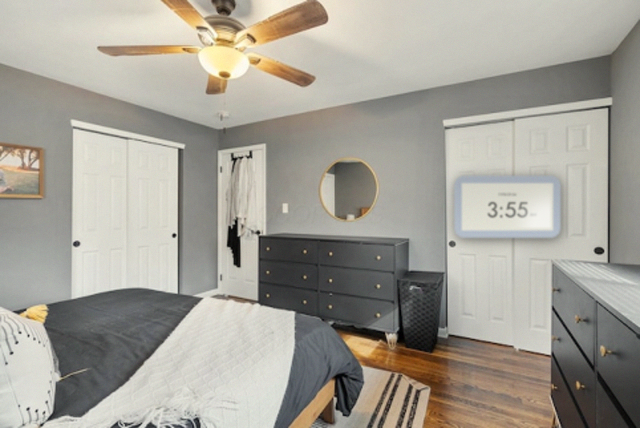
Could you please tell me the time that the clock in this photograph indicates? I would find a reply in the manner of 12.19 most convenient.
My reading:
3.55
